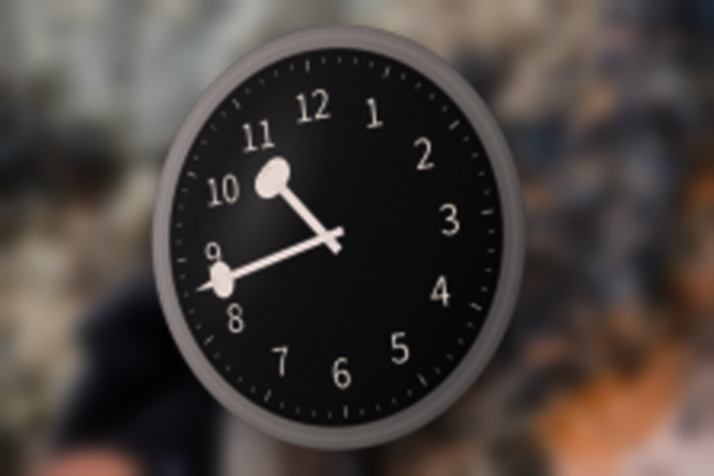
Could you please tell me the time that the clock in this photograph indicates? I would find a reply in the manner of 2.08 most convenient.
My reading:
10.43
